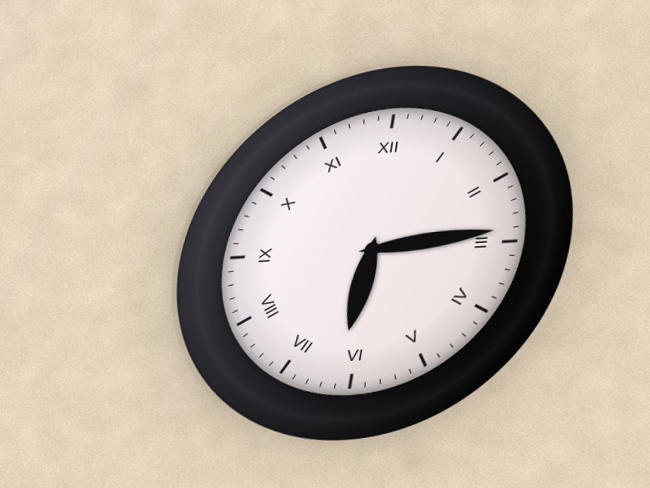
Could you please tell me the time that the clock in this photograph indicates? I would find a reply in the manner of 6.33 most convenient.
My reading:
6.14
